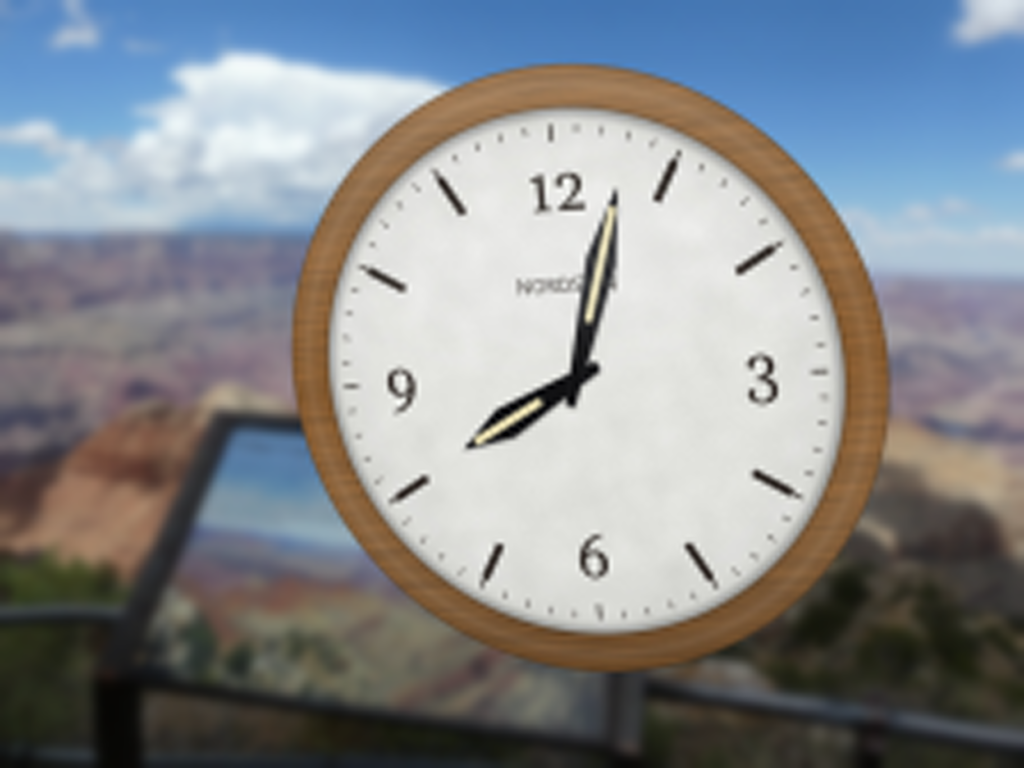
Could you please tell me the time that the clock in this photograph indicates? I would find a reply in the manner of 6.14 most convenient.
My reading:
8.03
